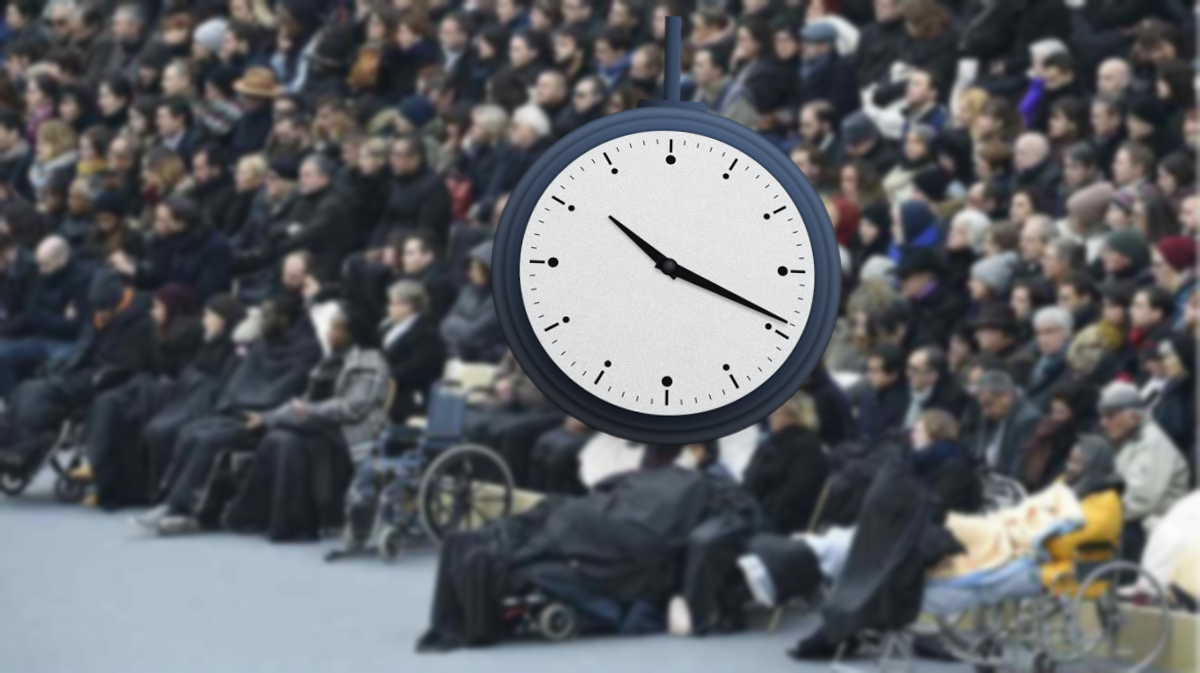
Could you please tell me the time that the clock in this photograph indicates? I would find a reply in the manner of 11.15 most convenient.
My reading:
10.19
